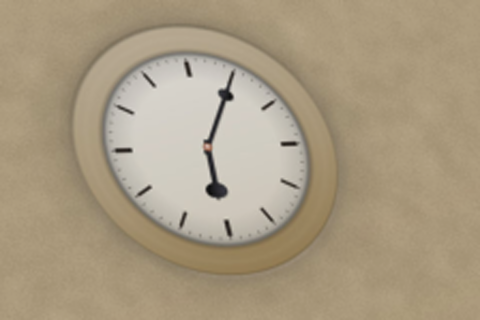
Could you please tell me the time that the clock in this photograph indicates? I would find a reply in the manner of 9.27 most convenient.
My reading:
6.05
